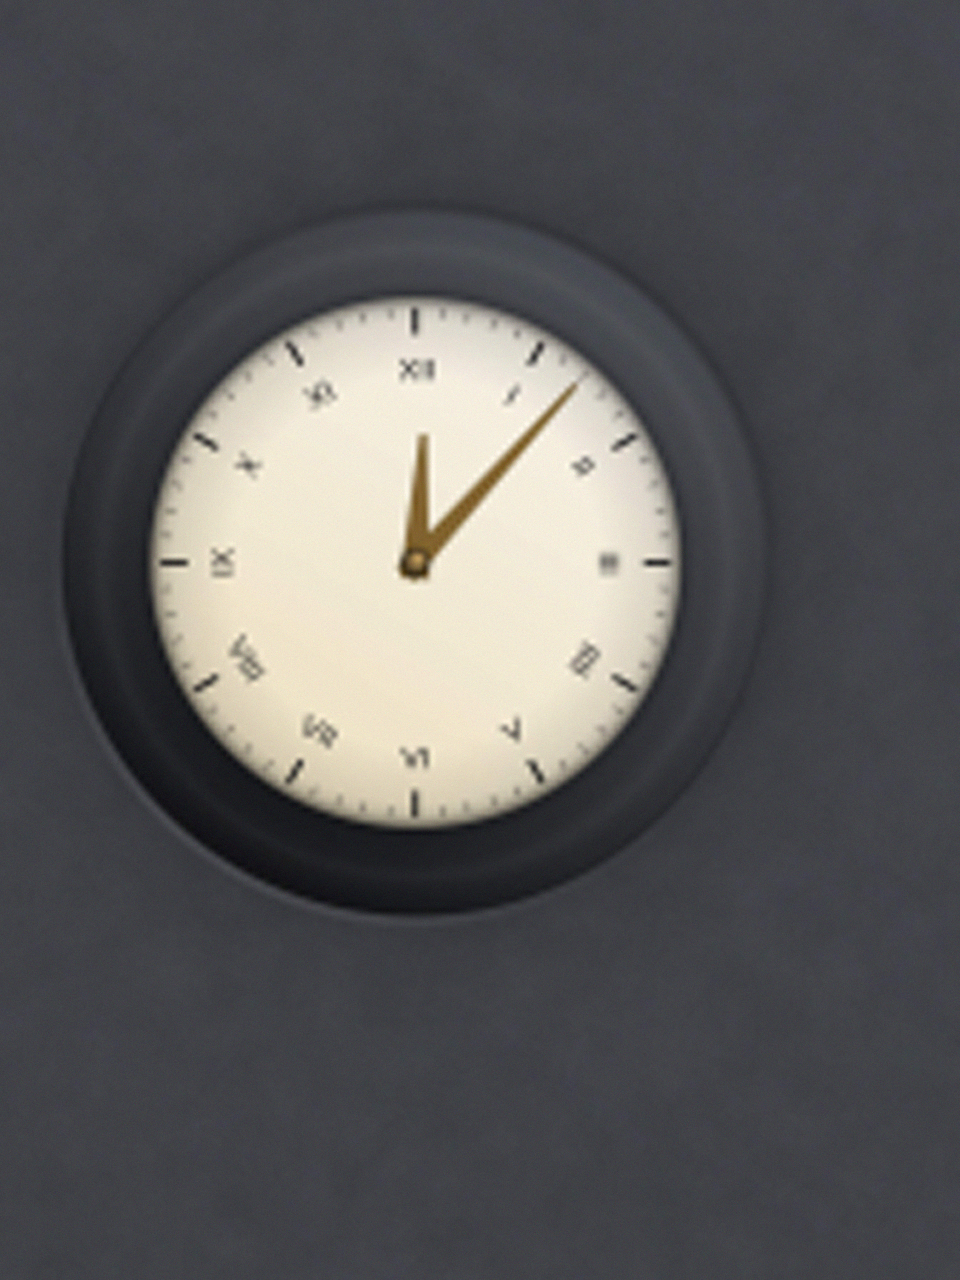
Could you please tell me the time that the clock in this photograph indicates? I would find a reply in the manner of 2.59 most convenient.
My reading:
12.07
